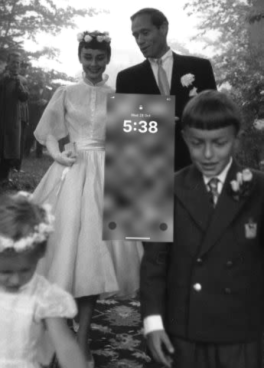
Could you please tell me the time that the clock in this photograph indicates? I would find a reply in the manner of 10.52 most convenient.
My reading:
5.38
